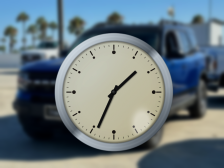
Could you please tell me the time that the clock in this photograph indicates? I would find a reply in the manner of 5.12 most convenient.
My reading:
1.34
